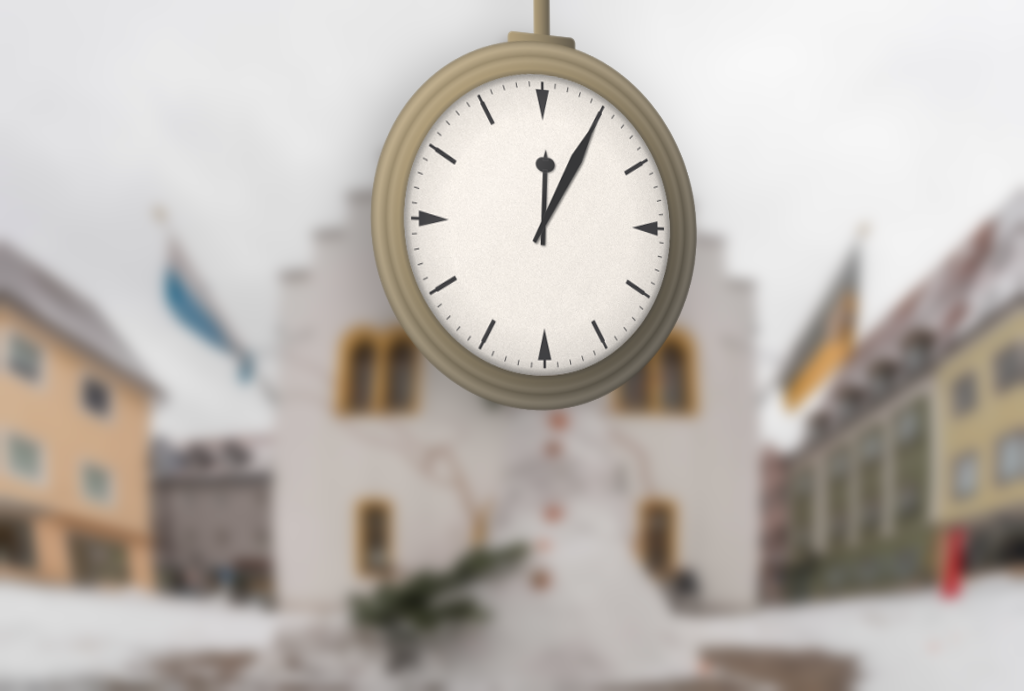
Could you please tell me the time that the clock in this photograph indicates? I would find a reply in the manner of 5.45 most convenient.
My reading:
12.05
